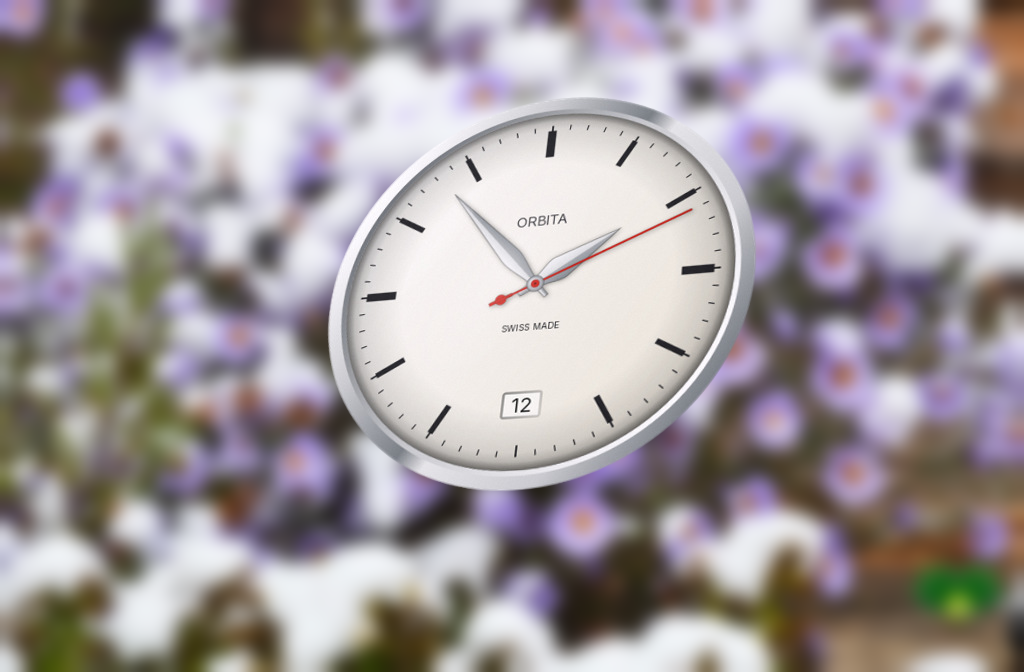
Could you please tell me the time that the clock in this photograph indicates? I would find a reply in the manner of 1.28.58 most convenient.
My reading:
1.53.11
